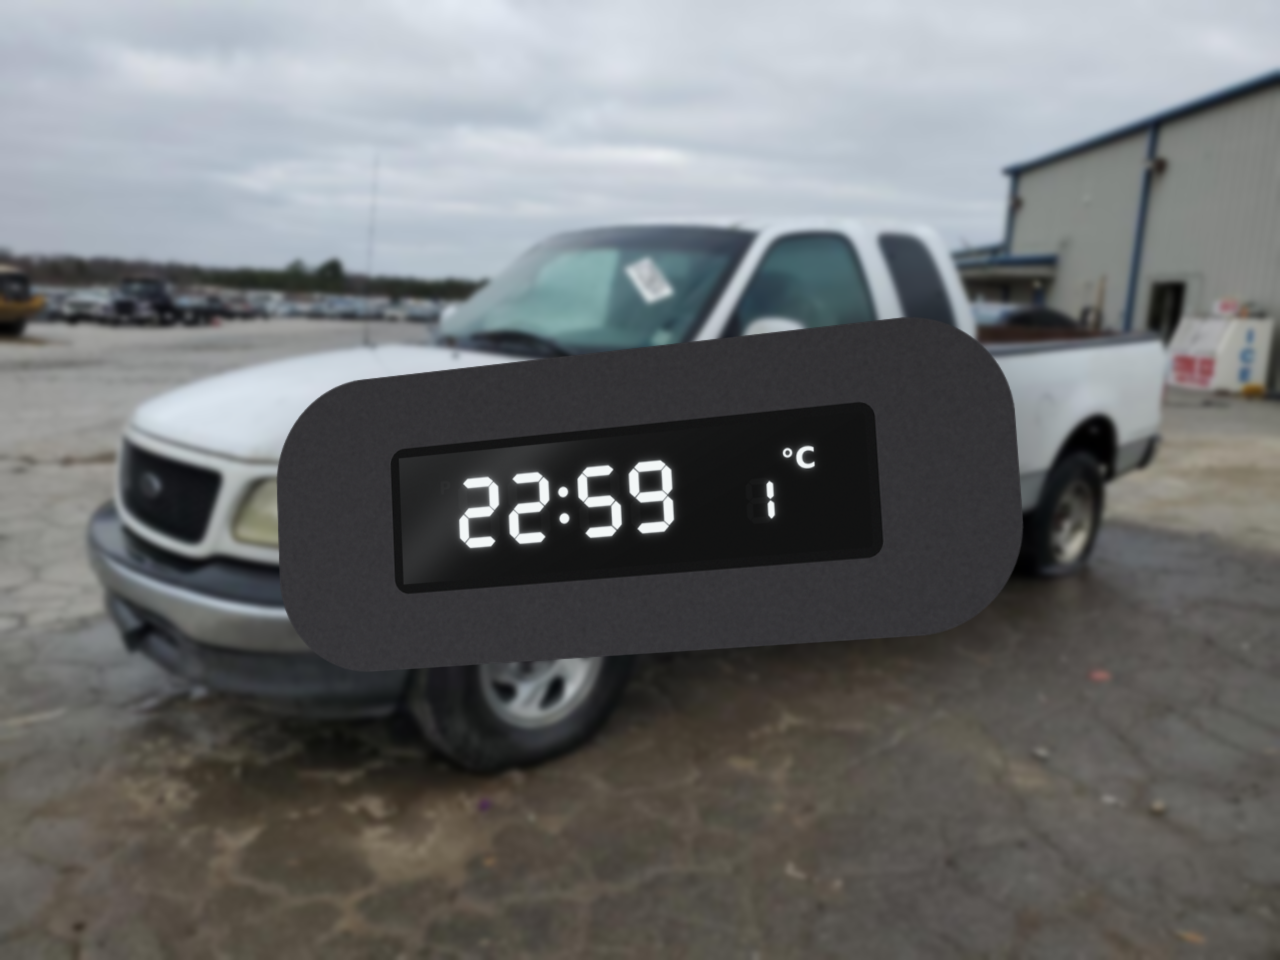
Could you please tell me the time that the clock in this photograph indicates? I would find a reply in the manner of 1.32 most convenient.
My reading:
22.59
